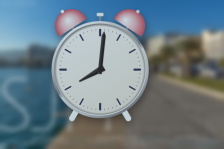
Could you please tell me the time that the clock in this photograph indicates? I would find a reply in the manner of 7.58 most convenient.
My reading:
8.01
